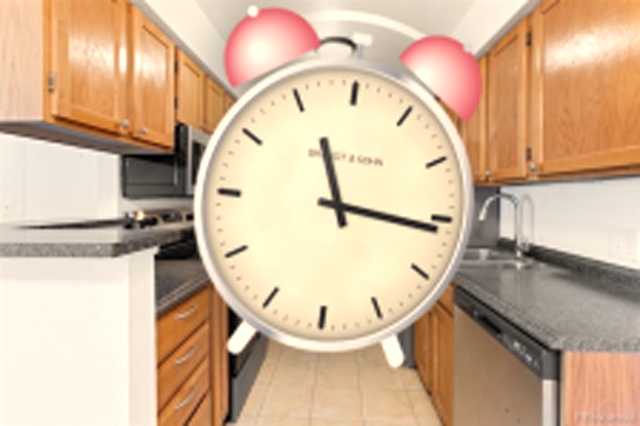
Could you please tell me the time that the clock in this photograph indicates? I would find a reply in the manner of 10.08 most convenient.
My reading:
11.16
